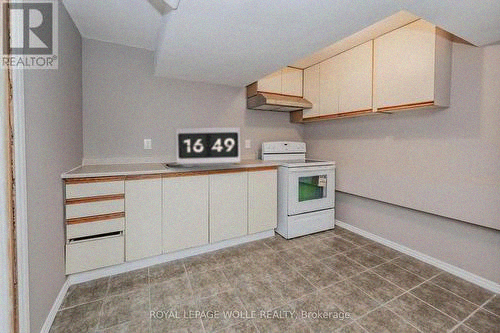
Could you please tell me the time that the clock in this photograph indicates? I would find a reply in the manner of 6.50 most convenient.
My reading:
16.49
